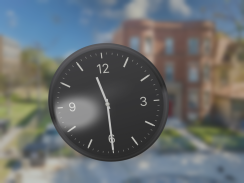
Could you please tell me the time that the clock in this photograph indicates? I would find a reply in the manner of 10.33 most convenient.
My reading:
11.30
